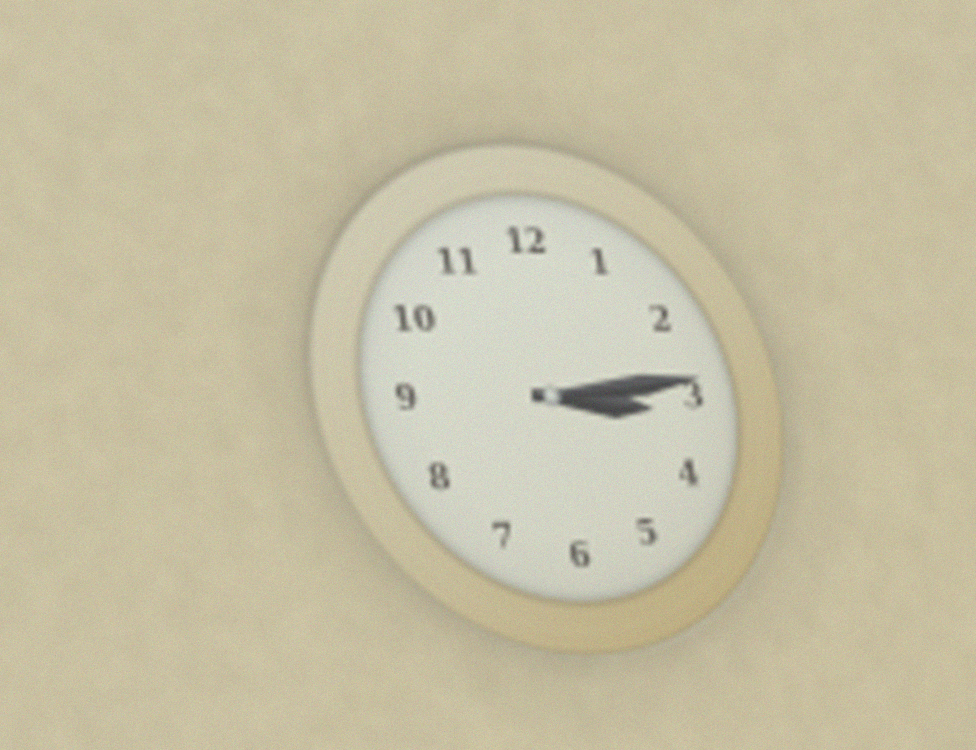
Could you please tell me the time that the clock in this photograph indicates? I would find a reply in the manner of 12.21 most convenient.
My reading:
3.14
